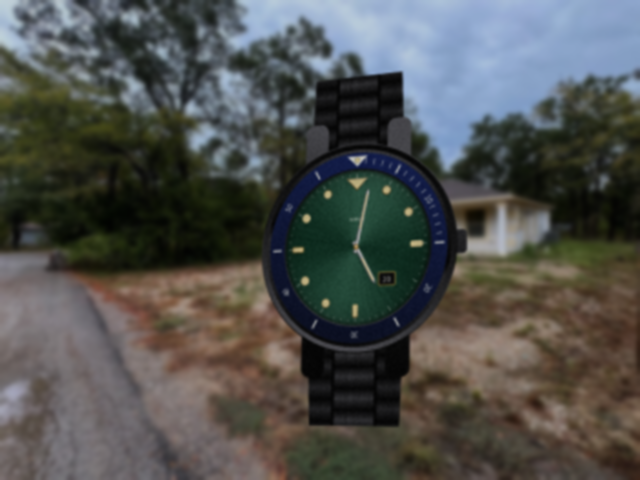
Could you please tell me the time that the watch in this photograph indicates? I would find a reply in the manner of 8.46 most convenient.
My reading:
5.02
